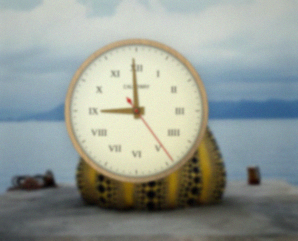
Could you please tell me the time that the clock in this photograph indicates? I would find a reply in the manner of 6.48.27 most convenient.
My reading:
8.59.24
